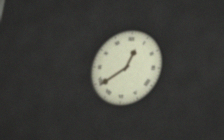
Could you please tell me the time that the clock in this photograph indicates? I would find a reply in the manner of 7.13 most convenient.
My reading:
12.39
